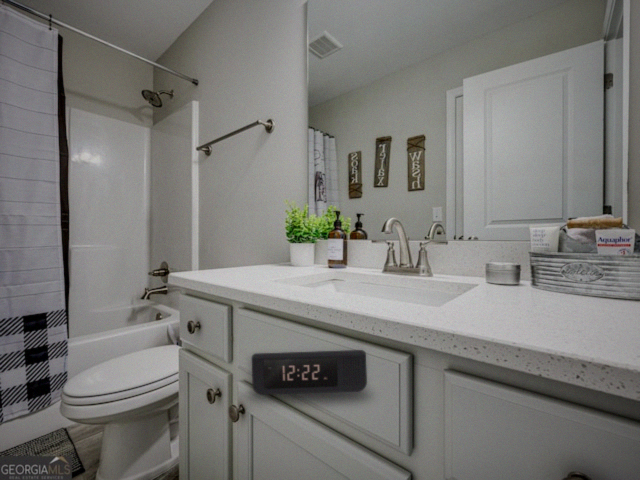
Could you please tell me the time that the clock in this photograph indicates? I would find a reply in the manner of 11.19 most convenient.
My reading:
12.22
